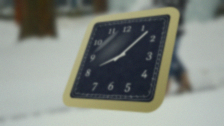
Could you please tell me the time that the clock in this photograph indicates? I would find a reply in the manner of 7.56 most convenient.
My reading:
8.07
